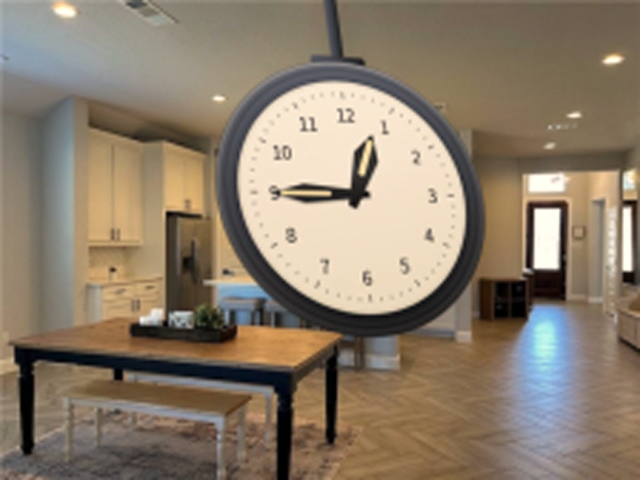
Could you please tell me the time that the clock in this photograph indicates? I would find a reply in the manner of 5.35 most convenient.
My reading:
12.45
